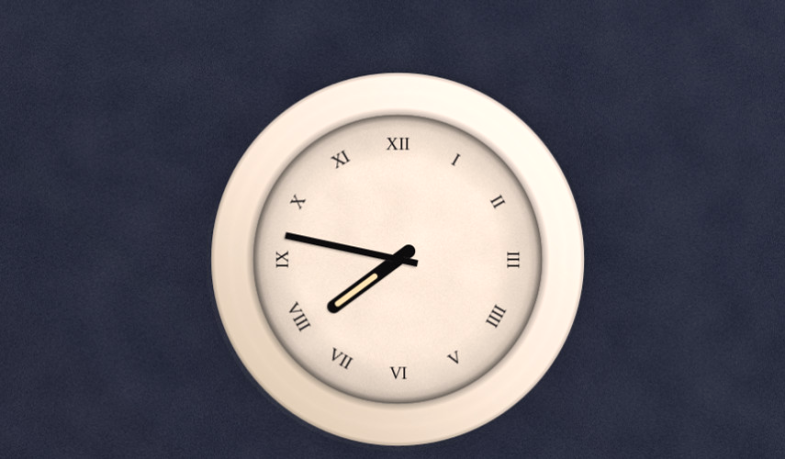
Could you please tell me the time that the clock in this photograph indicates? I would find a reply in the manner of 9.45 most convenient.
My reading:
7.47
